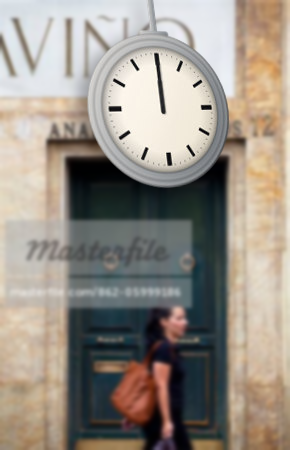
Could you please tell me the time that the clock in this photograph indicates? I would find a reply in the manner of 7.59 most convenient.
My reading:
12.00
